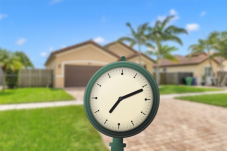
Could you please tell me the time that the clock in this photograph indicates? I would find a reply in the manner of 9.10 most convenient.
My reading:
7.11
